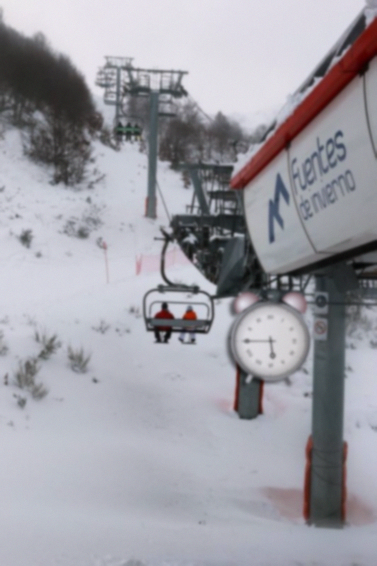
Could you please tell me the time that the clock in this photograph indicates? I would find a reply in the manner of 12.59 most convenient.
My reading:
5.45
